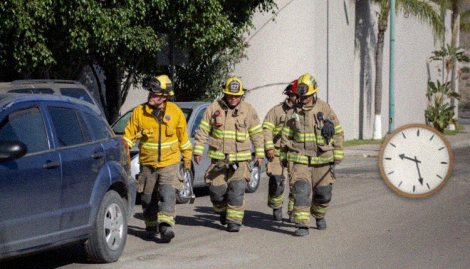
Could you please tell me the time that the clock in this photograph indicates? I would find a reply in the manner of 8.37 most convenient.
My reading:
9.27
